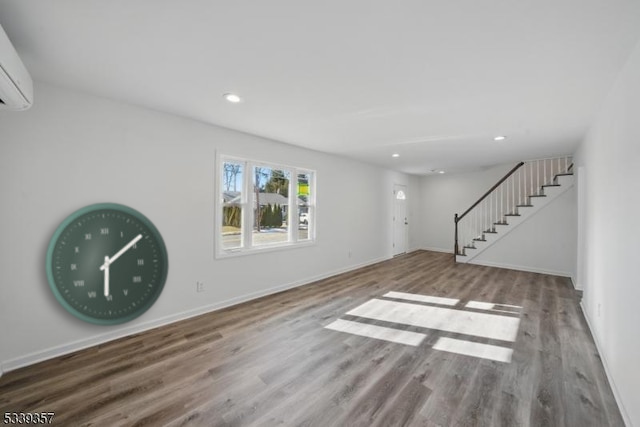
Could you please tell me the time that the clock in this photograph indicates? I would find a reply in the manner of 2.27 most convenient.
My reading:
6.09
